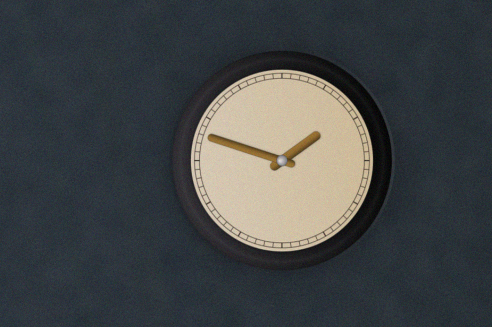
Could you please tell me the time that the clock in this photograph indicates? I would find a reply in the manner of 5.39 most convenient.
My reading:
1.48
